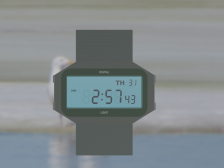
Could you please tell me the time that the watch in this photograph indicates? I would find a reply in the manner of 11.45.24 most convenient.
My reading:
2.57.43
